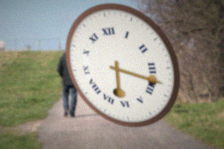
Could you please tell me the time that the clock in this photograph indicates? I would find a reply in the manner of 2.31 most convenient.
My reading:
6.18
